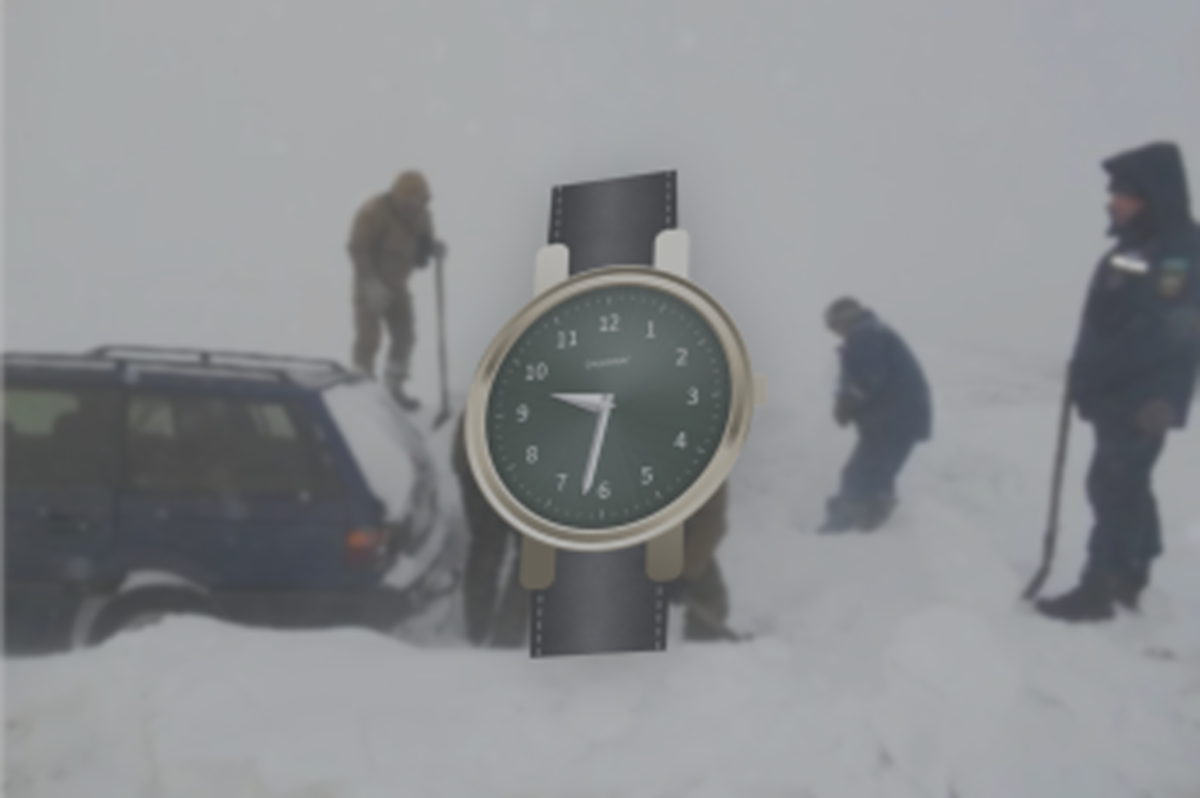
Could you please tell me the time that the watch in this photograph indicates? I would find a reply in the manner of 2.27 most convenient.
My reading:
9.32
